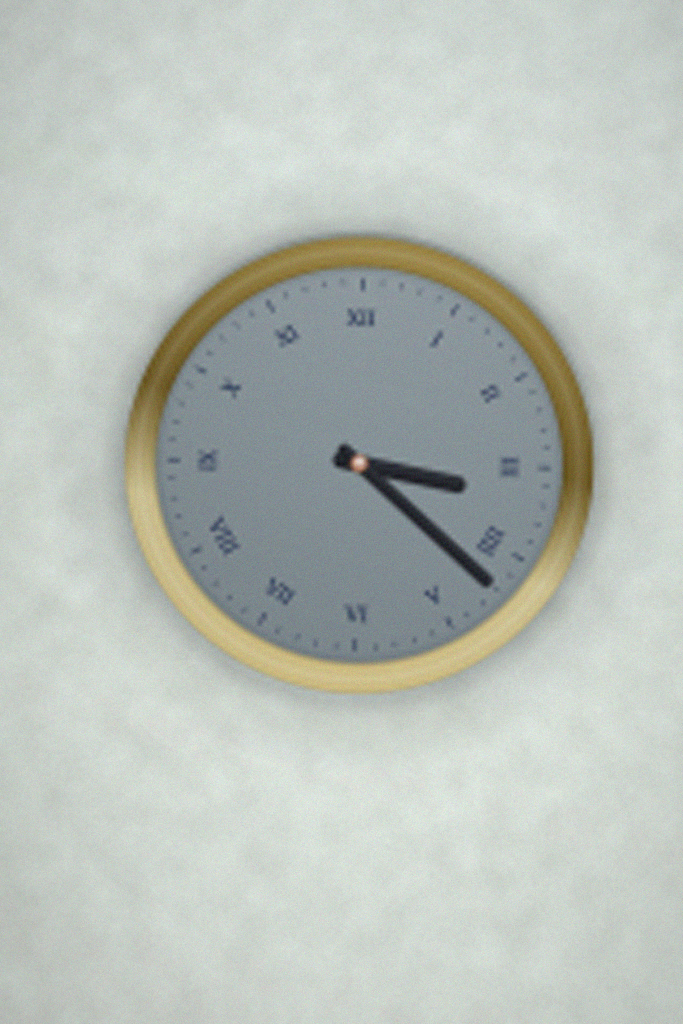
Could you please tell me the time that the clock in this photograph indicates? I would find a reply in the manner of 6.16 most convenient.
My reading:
3.22
